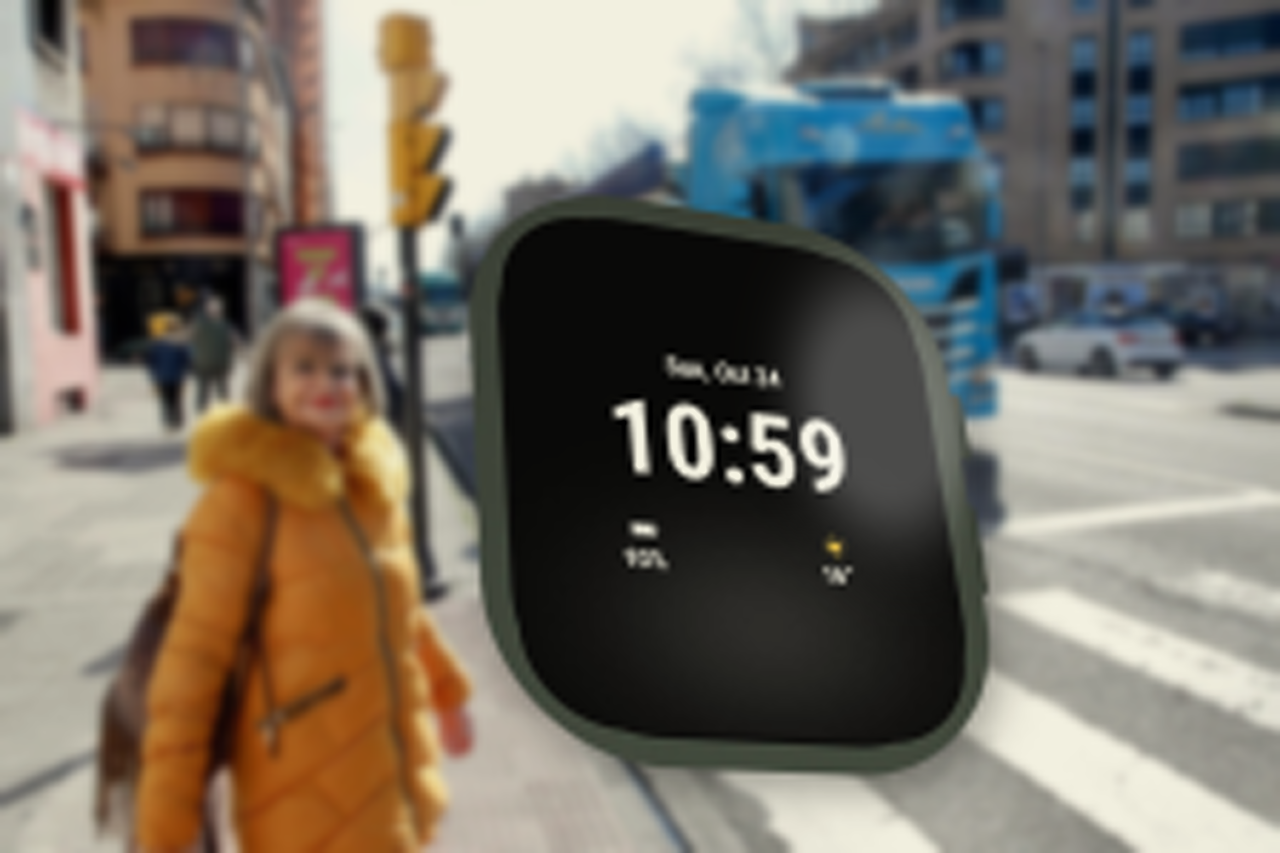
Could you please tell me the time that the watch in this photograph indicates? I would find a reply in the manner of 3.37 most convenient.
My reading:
10.59
